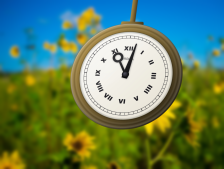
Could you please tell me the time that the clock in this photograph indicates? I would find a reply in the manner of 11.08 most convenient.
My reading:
11.02
